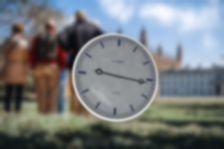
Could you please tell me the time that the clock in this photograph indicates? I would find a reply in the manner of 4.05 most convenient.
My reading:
9.16
